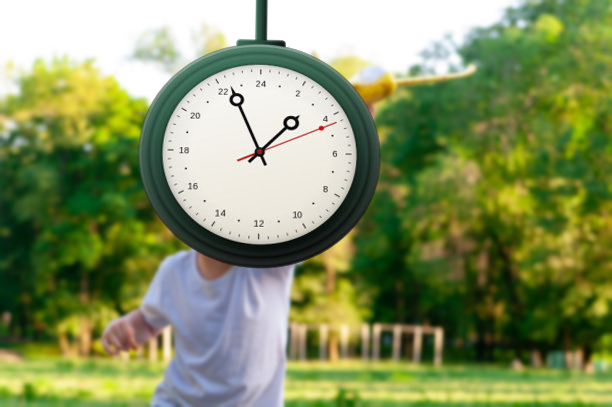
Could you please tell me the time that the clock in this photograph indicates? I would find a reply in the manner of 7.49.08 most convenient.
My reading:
2.56.11
